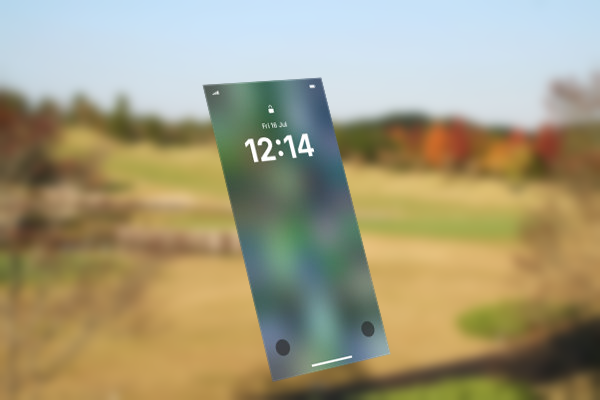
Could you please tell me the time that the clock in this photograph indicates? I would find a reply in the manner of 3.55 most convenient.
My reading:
12.14
